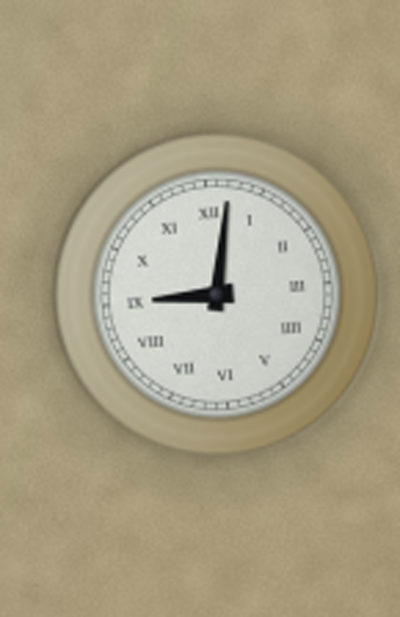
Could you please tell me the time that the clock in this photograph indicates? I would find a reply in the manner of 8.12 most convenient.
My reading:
9.02
